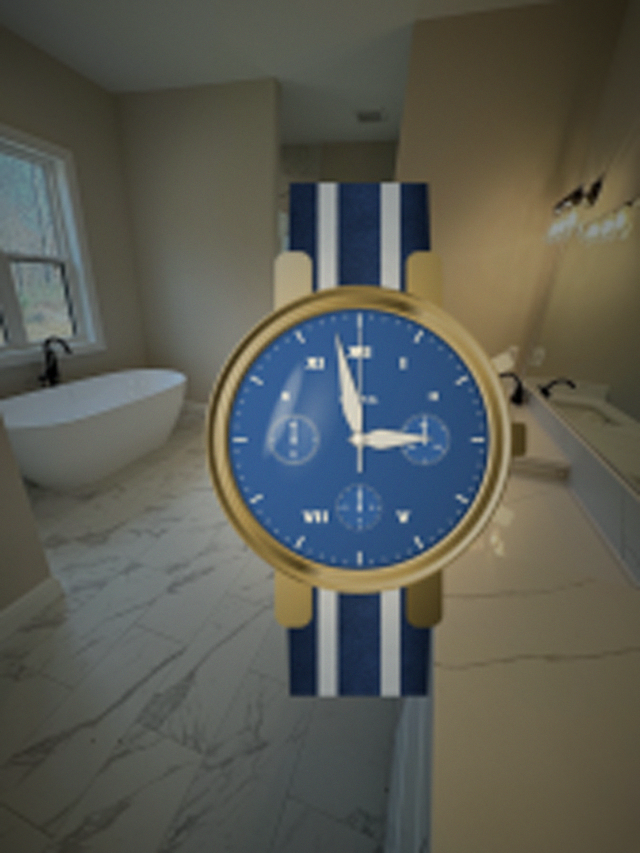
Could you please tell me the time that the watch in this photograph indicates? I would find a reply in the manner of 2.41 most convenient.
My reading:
2.58
